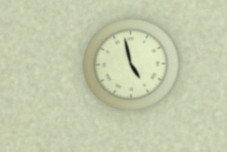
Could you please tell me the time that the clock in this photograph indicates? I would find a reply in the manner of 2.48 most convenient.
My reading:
4.58
